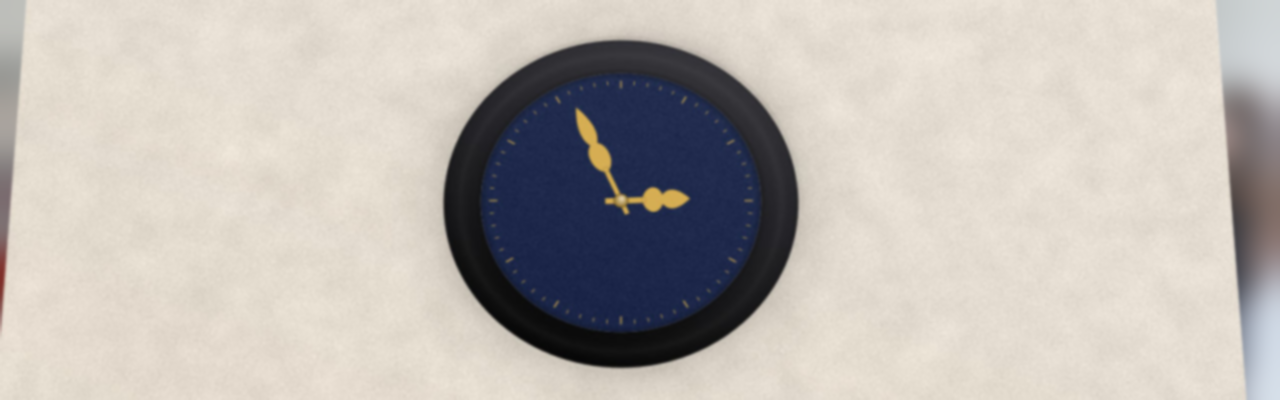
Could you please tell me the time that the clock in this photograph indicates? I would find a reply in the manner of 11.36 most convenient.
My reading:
2.56
